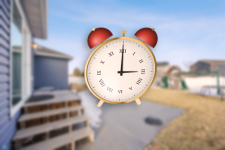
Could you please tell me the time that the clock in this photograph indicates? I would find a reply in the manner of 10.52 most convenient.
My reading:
3.00
